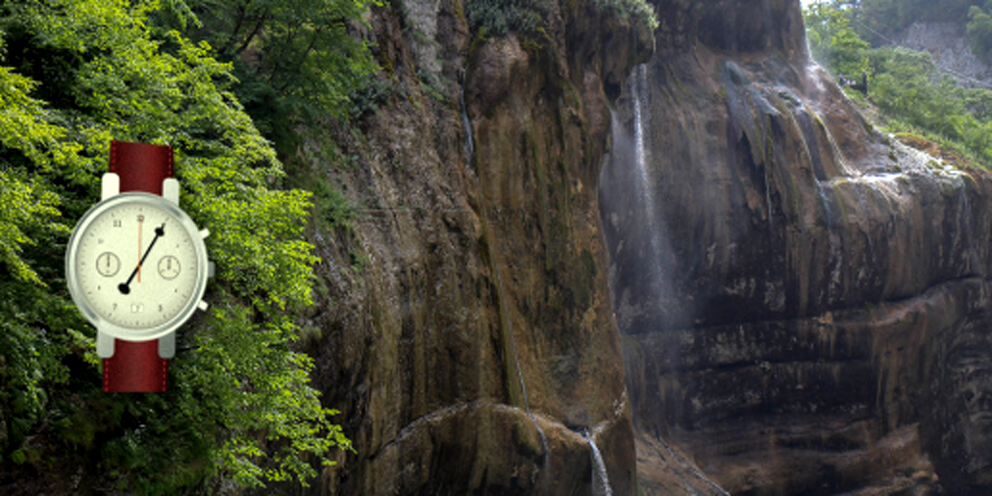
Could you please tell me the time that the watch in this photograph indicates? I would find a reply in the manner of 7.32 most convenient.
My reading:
7.05
